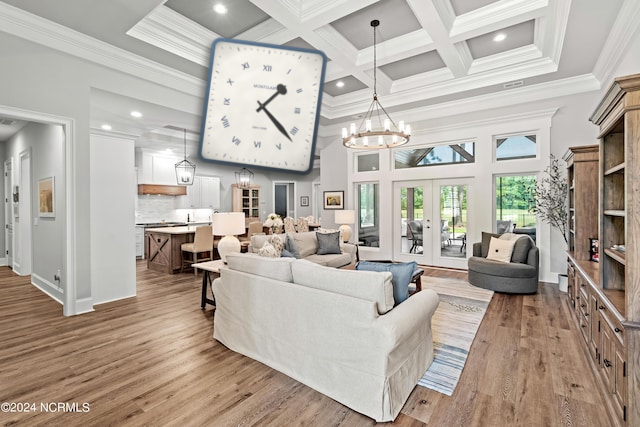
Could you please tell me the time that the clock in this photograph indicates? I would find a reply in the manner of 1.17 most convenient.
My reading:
1.22
